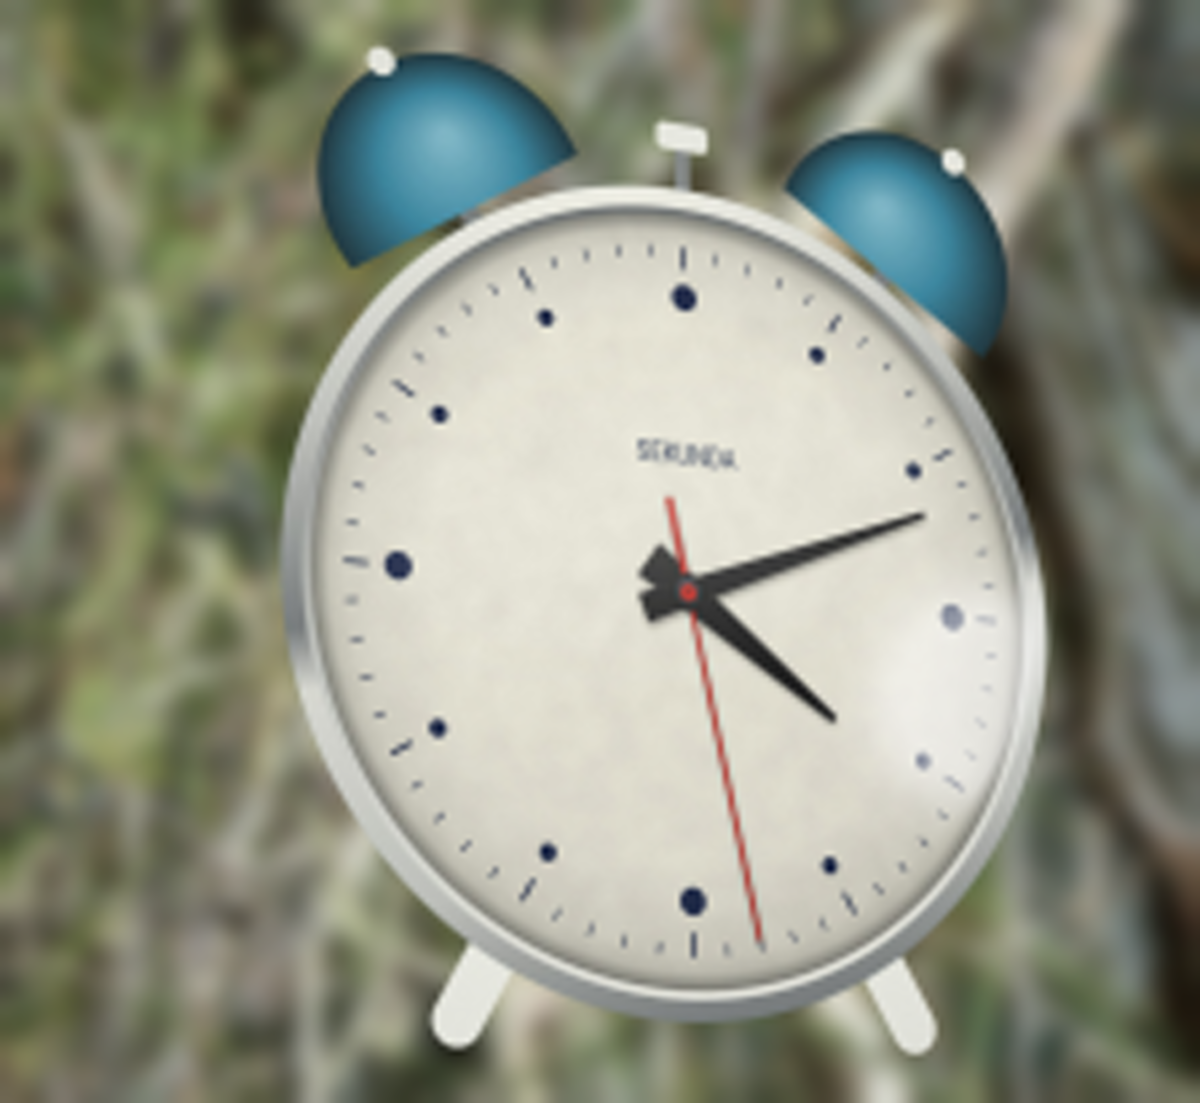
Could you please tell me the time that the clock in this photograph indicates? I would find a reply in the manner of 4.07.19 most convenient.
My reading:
4.11.28
